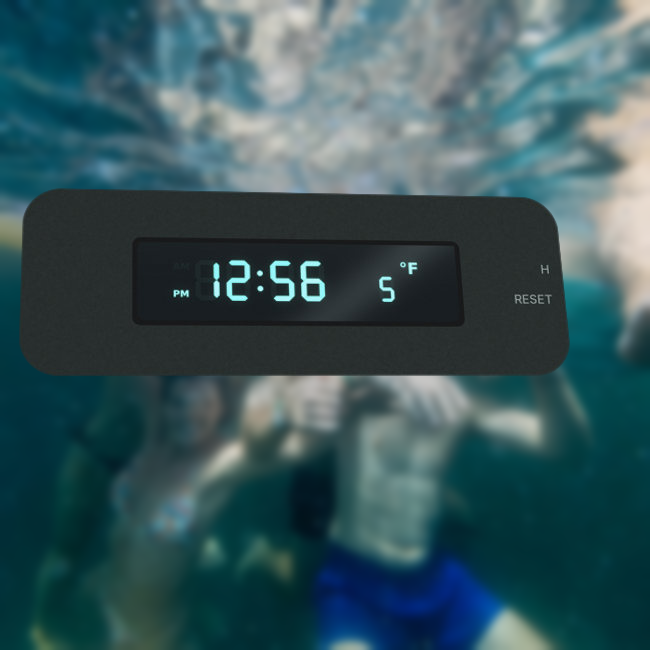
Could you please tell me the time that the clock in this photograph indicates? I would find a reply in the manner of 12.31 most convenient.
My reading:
12.56
